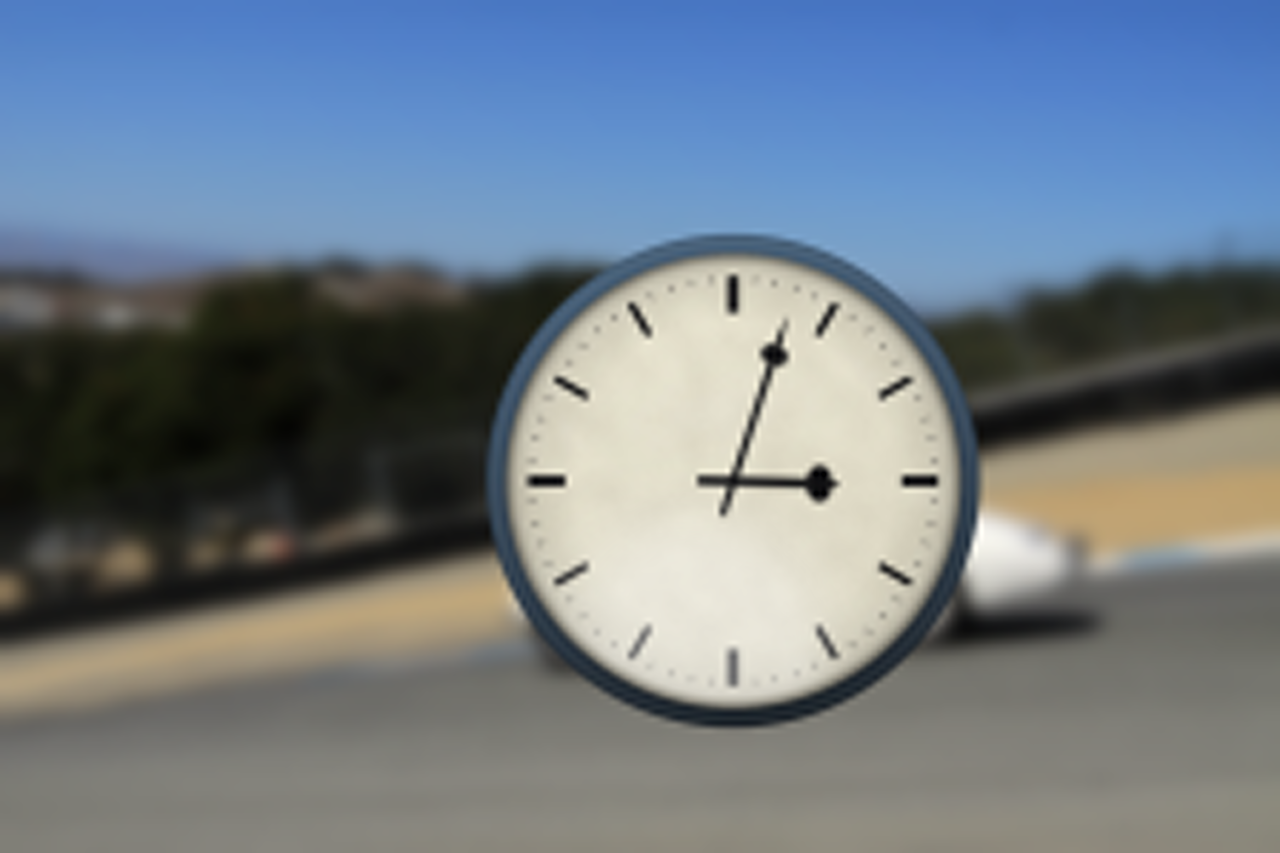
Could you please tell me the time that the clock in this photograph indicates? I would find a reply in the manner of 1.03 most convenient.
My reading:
3.03
